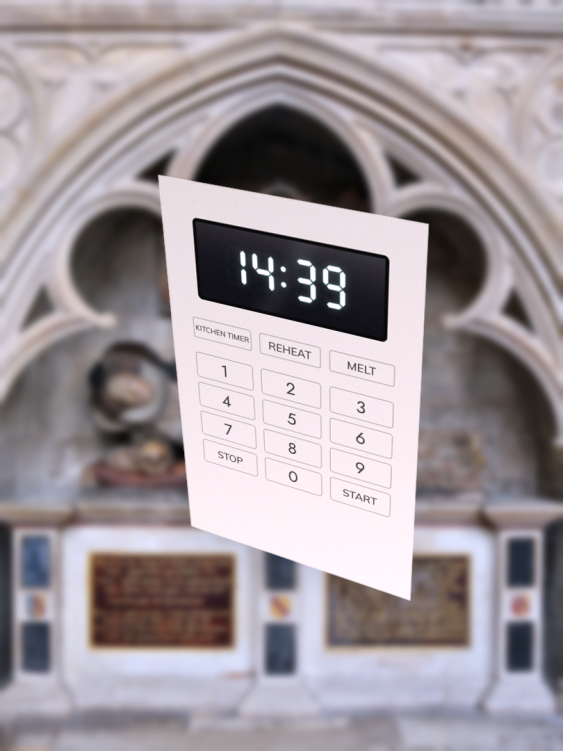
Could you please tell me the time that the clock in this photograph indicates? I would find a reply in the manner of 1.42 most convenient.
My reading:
14.39
